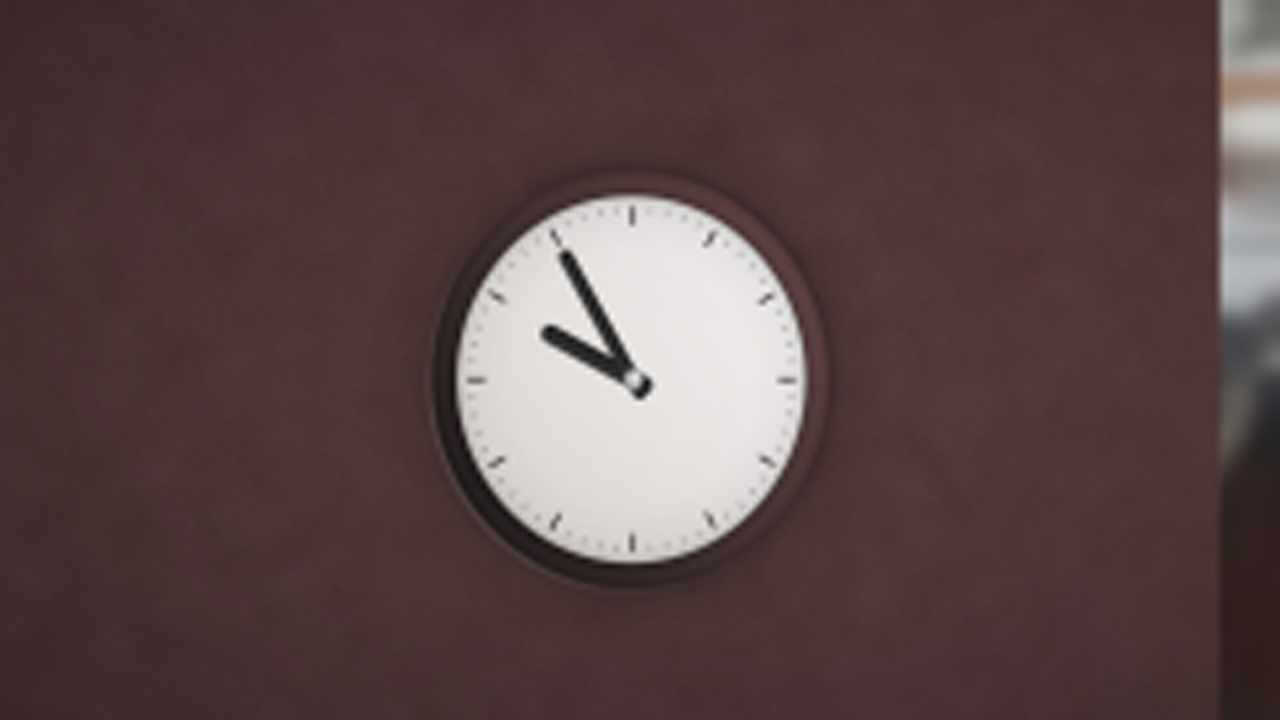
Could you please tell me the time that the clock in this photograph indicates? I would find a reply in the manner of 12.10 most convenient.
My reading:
9.55
